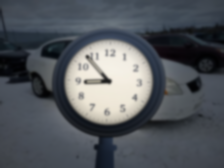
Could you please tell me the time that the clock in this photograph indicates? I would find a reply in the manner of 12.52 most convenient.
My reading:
8.53
